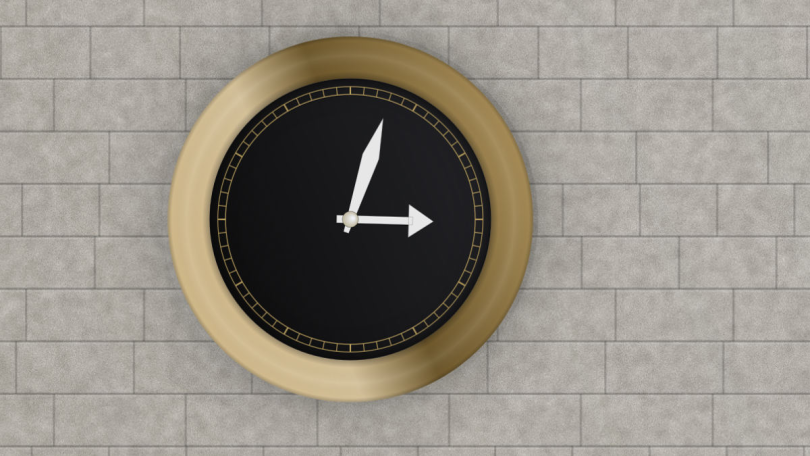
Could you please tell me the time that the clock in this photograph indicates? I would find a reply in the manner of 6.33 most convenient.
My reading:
3.03
